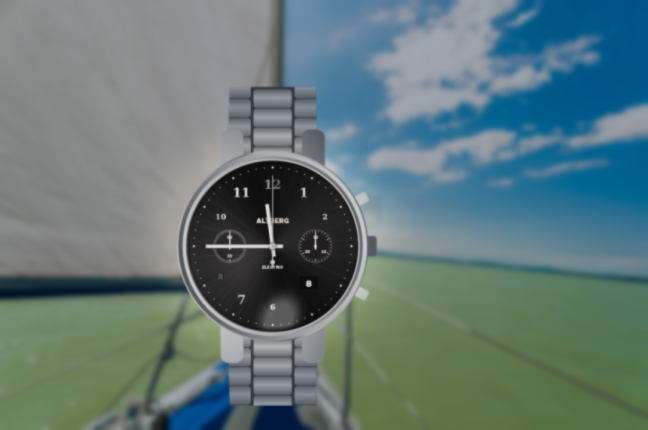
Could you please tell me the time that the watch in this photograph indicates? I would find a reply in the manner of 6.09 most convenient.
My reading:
11.45
